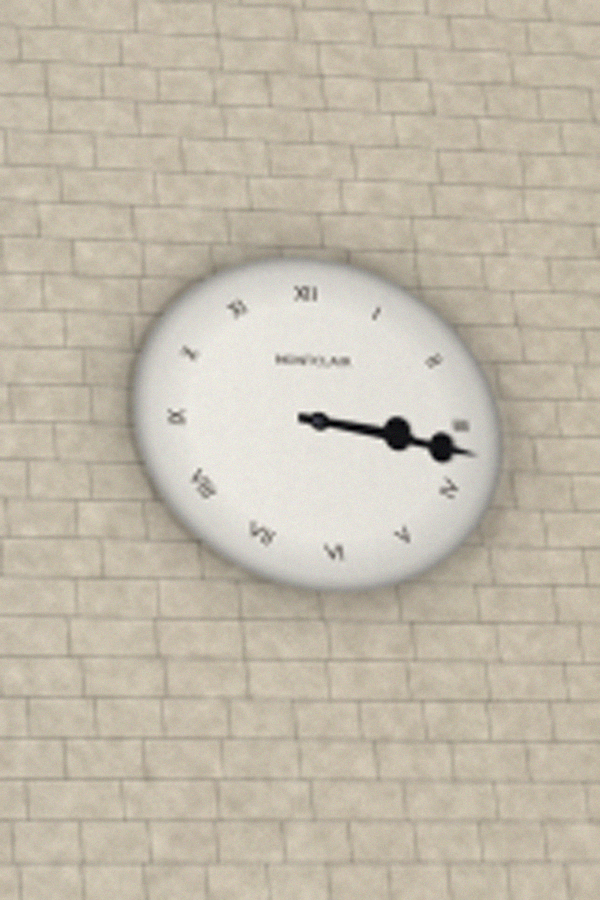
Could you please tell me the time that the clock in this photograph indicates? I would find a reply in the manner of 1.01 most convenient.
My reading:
3.17
